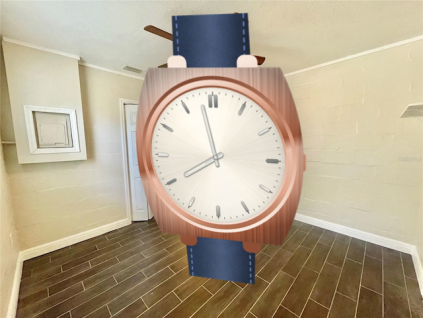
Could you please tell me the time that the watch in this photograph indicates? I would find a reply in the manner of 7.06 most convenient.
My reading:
7.58
